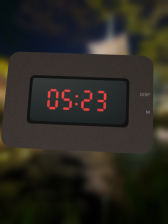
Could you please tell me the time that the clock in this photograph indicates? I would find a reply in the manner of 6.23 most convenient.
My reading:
5.23
